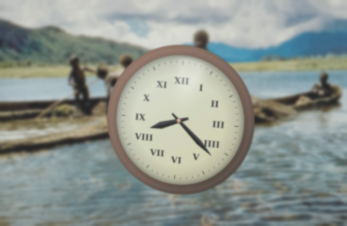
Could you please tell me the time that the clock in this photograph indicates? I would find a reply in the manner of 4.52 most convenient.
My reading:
8.22
